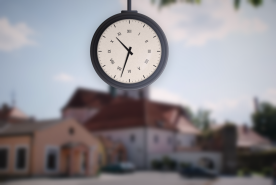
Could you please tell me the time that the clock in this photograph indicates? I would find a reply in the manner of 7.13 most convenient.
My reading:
10.33
